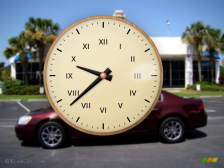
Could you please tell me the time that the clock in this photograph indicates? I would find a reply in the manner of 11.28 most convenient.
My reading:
9.38
